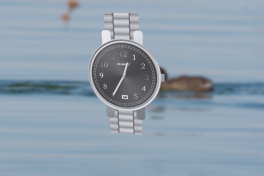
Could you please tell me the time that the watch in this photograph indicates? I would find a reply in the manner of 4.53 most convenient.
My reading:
12.35
